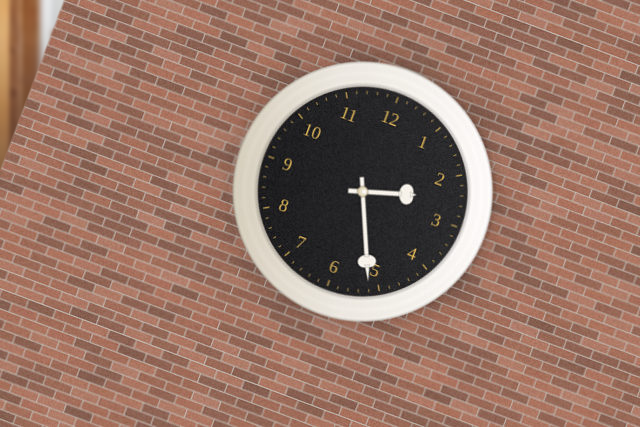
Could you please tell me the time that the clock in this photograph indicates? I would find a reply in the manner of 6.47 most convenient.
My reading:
2.26
